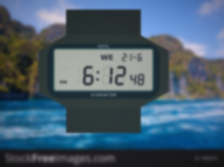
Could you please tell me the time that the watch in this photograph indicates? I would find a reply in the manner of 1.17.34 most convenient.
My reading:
6.12.48
